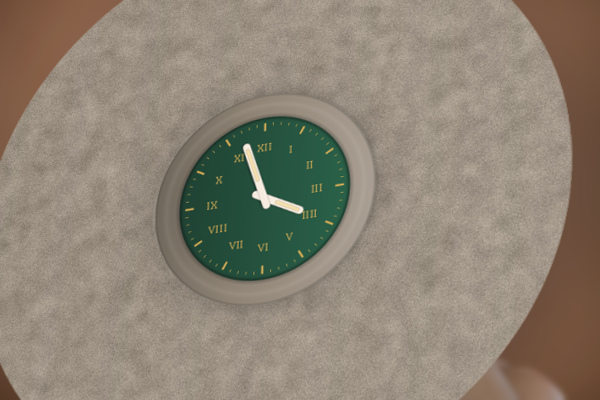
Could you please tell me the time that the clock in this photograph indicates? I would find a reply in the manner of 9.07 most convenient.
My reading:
3.57
